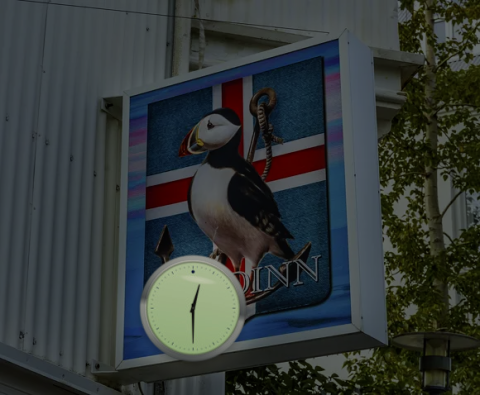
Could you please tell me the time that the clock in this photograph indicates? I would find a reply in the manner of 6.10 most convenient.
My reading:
12.30
